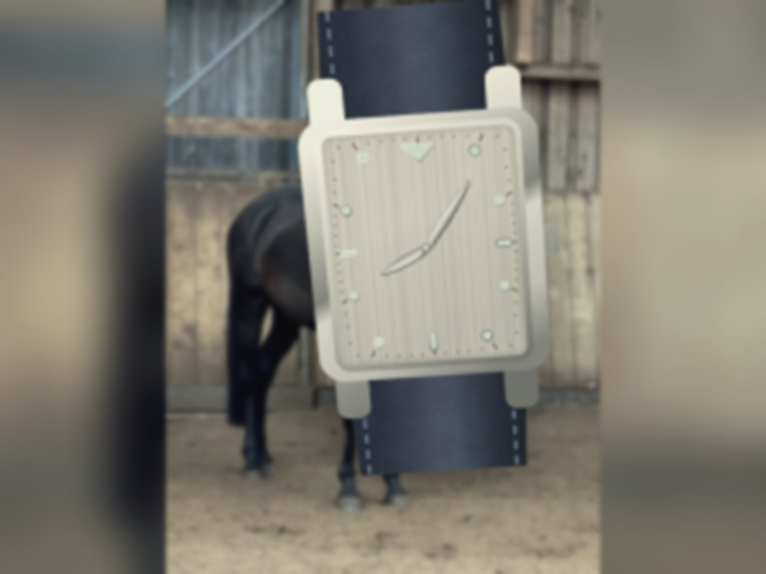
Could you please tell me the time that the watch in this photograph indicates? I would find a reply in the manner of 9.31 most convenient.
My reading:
8.06
